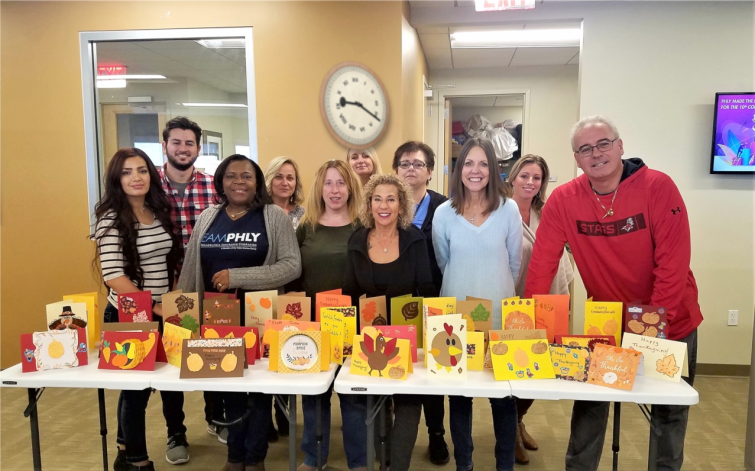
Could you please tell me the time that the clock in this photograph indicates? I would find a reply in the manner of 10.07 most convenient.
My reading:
9.21
